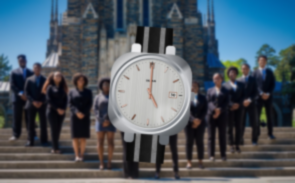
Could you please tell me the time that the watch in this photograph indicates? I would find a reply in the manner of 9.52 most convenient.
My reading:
5.00
